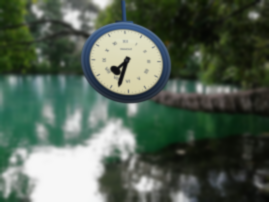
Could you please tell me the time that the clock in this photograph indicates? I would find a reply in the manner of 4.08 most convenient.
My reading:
7.33
